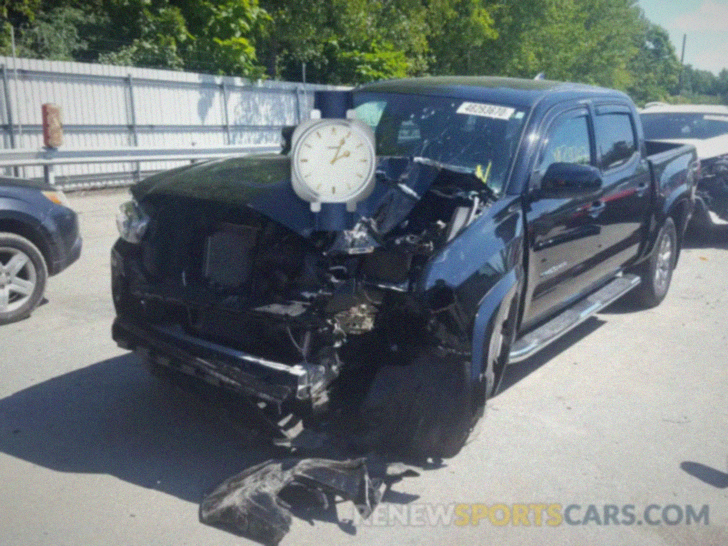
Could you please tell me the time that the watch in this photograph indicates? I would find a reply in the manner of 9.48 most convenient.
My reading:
2.04
